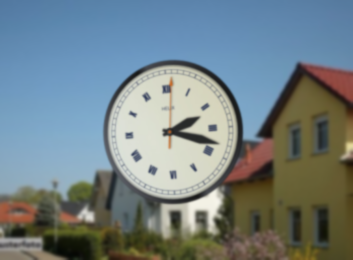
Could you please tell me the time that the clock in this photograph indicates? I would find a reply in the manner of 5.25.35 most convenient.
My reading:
2.18.01
